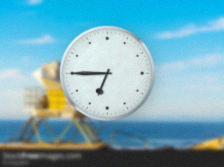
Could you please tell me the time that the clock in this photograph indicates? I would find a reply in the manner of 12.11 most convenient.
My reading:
6.45
